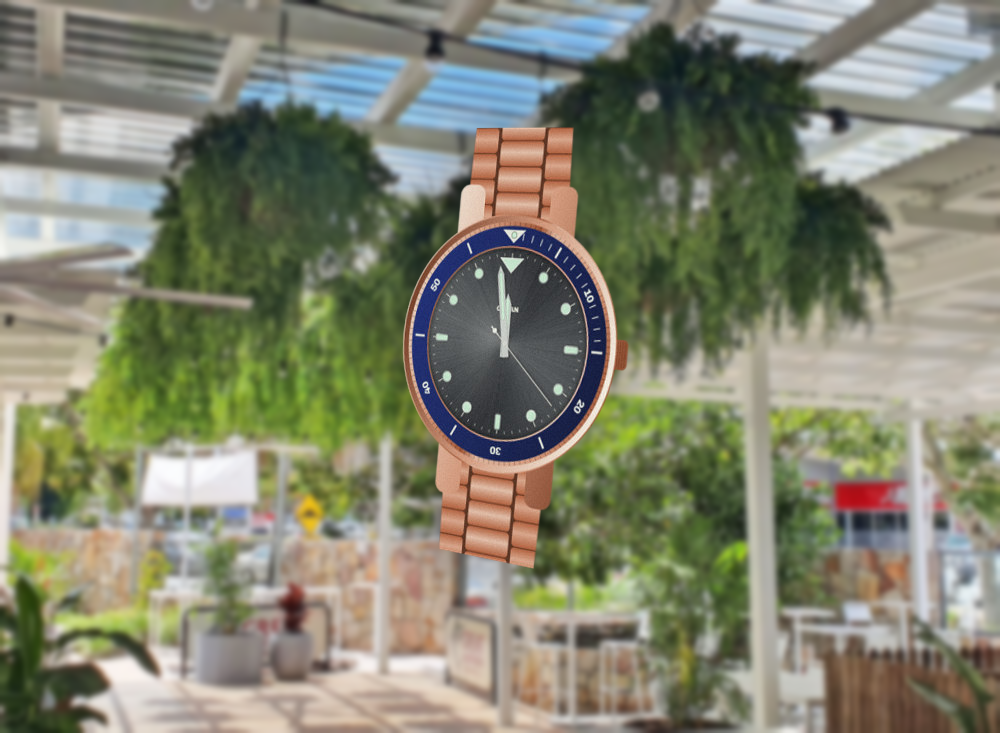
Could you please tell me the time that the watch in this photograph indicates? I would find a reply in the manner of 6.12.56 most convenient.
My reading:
11.58.22
